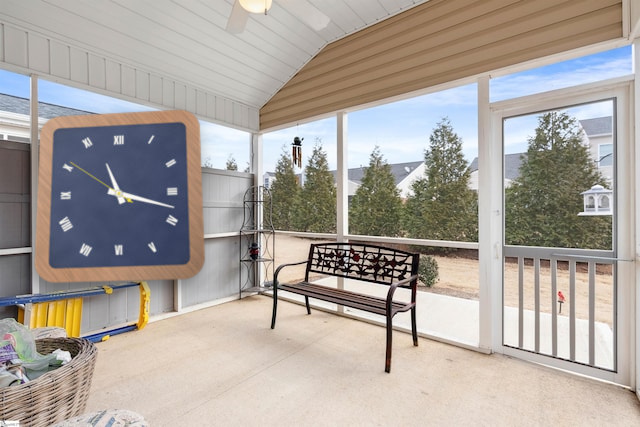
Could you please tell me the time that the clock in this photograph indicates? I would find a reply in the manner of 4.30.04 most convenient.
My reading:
11.17.51
